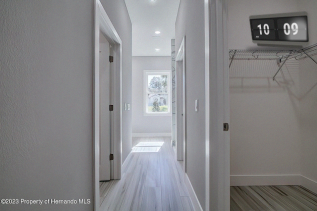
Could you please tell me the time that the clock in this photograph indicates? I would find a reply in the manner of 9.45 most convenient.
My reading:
10.09
